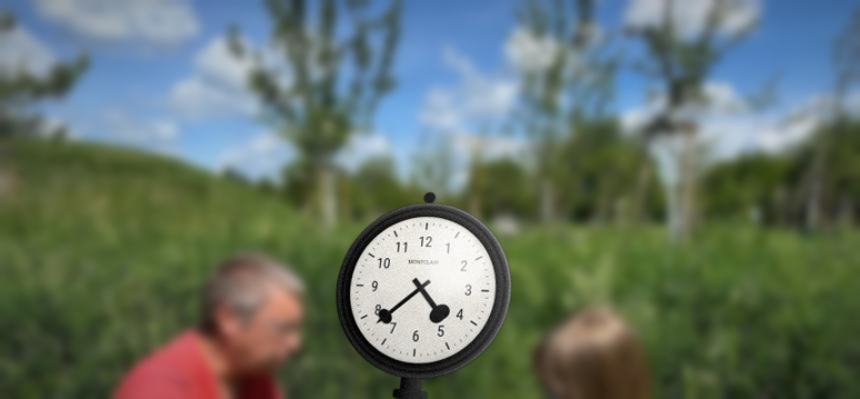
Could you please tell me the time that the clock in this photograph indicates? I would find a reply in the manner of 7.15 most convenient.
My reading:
4.38
